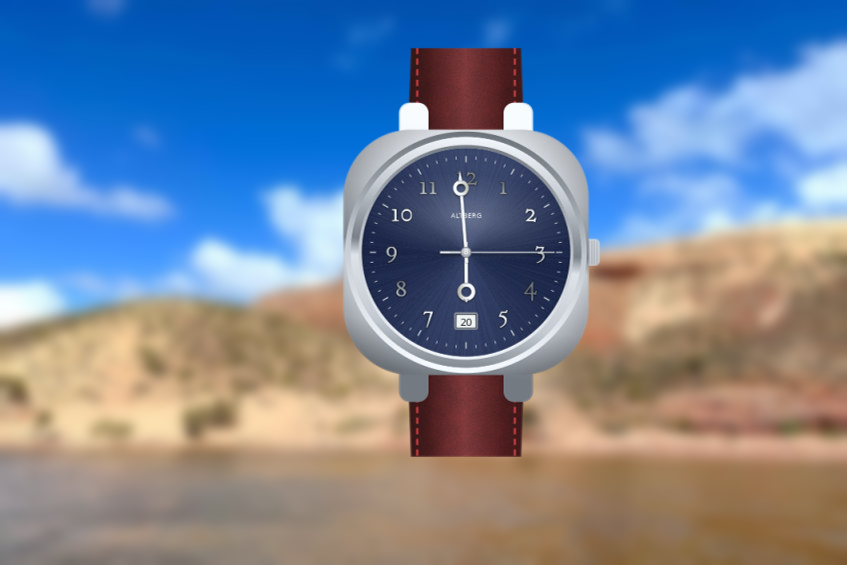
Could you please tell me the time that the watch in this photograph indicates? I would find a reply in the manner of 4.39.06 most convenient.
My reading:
5.59.15
